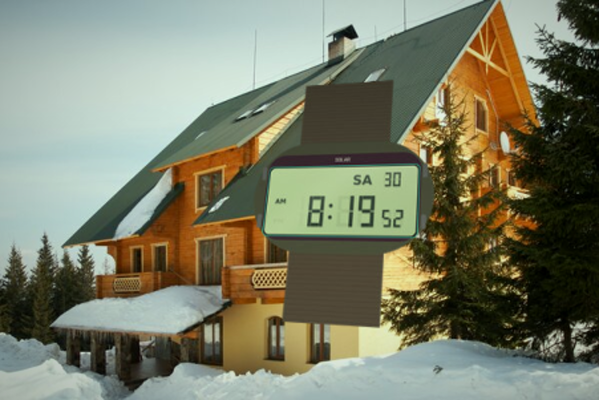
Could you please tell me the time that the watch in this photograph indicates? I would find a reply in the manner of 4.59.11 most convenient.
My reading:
8.19.52
